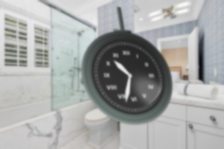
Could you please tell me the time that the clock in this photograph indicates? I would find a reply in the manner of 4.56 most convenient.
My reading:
10.33
